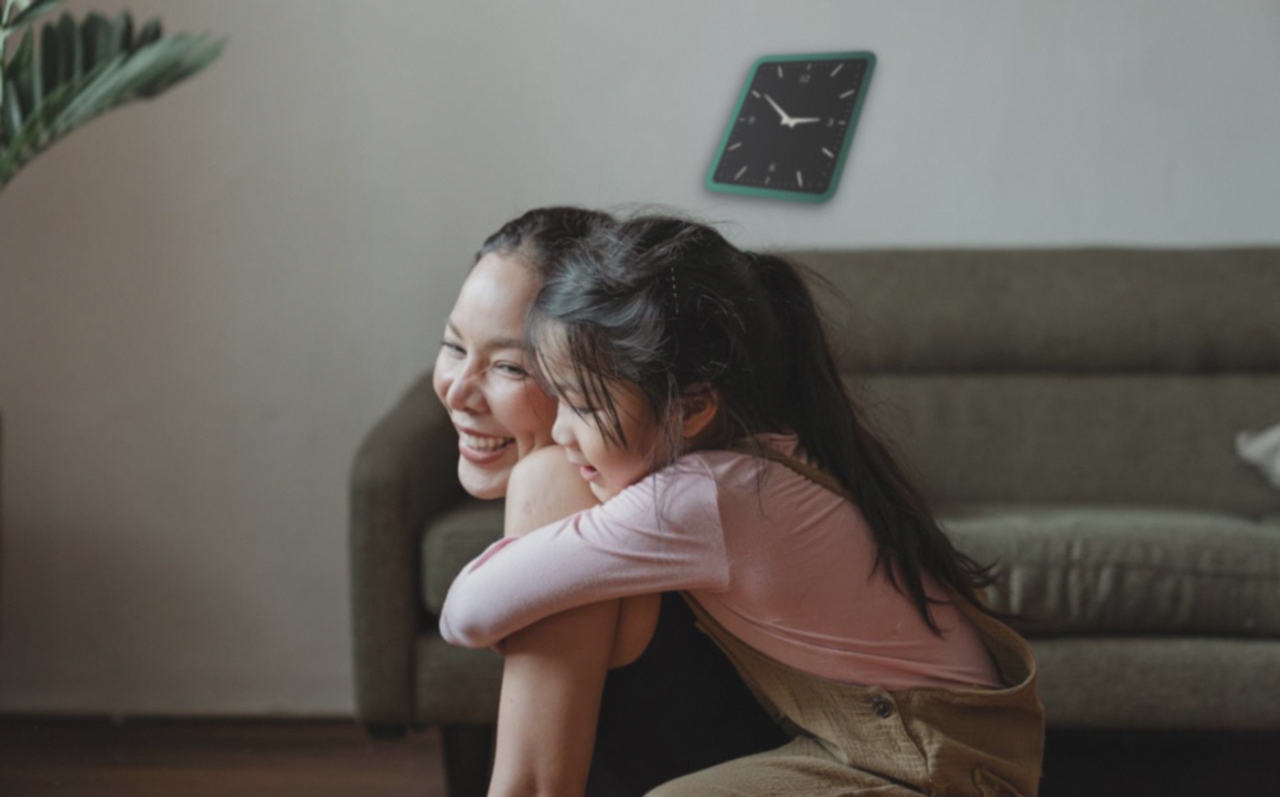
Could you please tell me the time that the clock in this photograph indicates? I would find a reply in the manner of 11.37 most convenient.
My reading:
2.51
